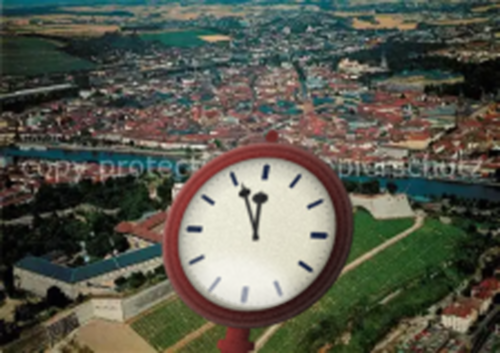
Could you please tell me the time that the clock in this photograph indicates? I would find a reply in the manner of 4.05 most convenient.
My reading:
11.56
